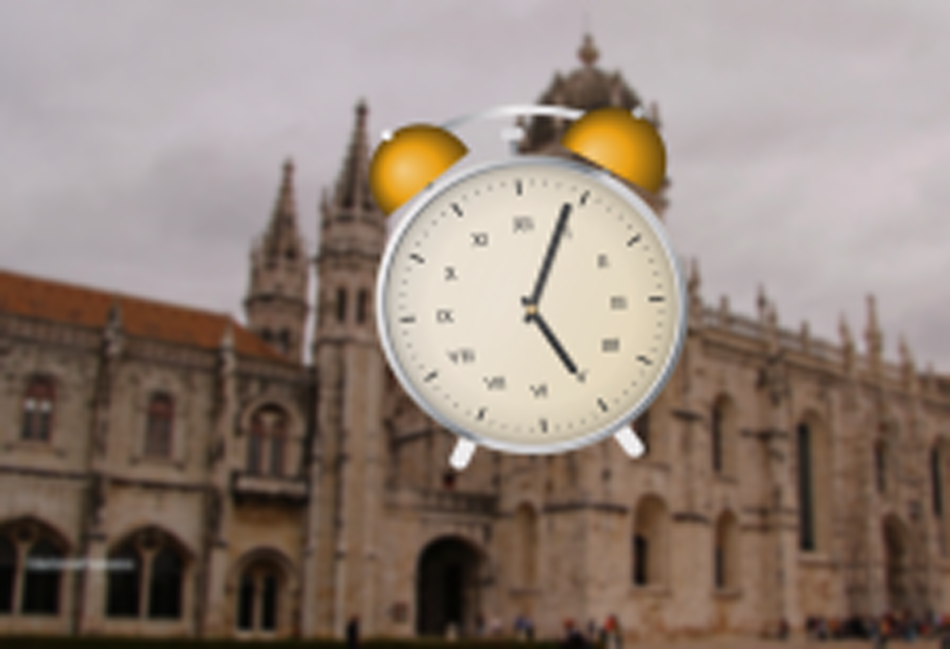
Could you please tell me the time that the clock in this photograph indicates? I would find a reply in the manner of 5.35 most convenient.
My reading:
5.04
